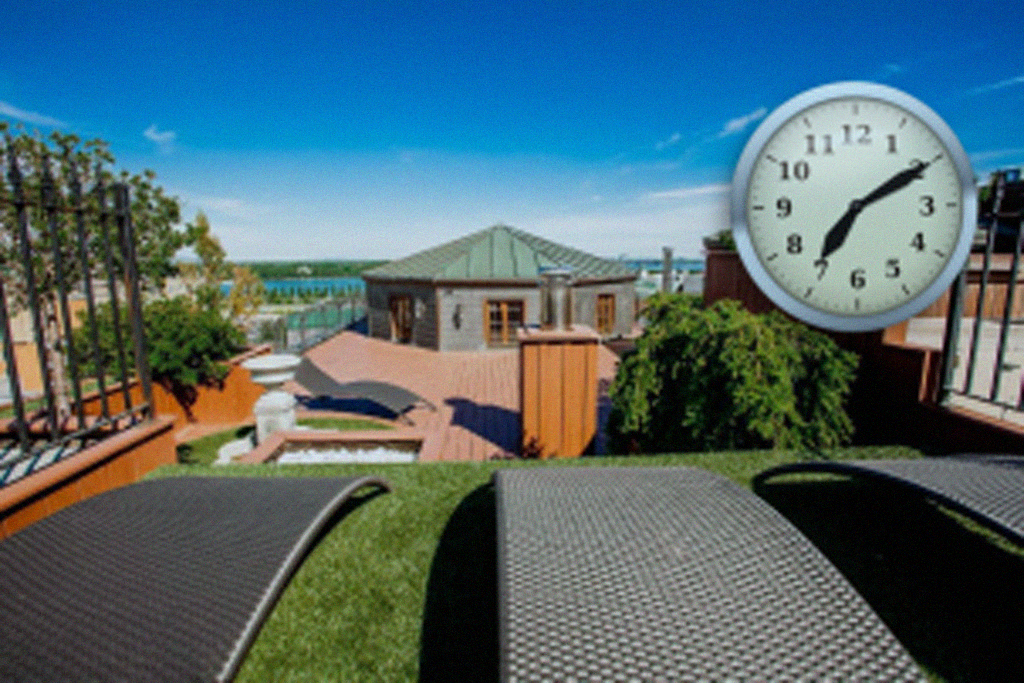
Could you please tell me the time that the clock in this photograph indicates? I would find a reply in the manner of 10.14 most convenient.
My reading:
7.10
